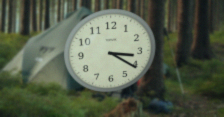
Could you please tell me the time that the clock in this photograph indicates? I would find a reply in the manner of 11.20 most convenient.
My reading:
3.21
